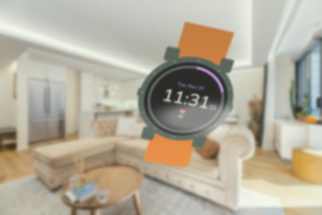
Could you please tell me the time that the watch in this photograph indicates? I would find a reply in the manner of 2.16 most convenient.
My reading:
11.31
